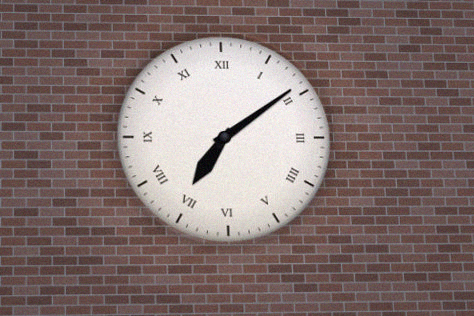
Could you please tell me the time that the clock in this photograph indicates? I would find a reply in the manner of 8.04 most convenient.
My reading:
7.09
